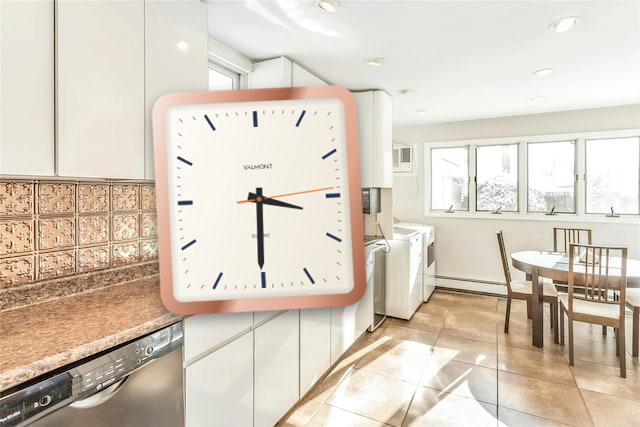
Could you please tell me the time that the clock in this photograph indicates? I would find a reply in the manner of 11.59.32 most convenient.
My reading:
3.30.14
